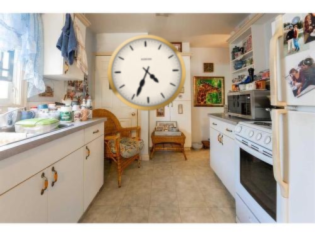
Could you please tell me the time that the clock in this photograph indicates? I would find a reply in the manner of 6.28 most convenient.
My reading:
4.34
